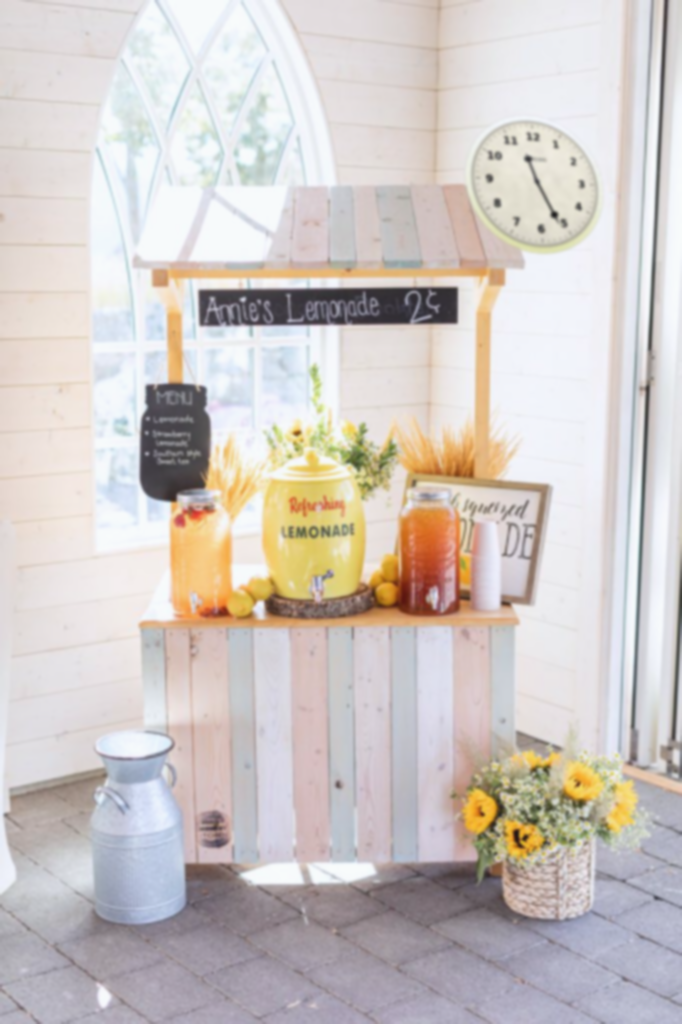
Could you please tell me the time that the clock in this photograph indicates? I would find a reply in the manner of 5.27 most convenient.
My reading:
11.26
